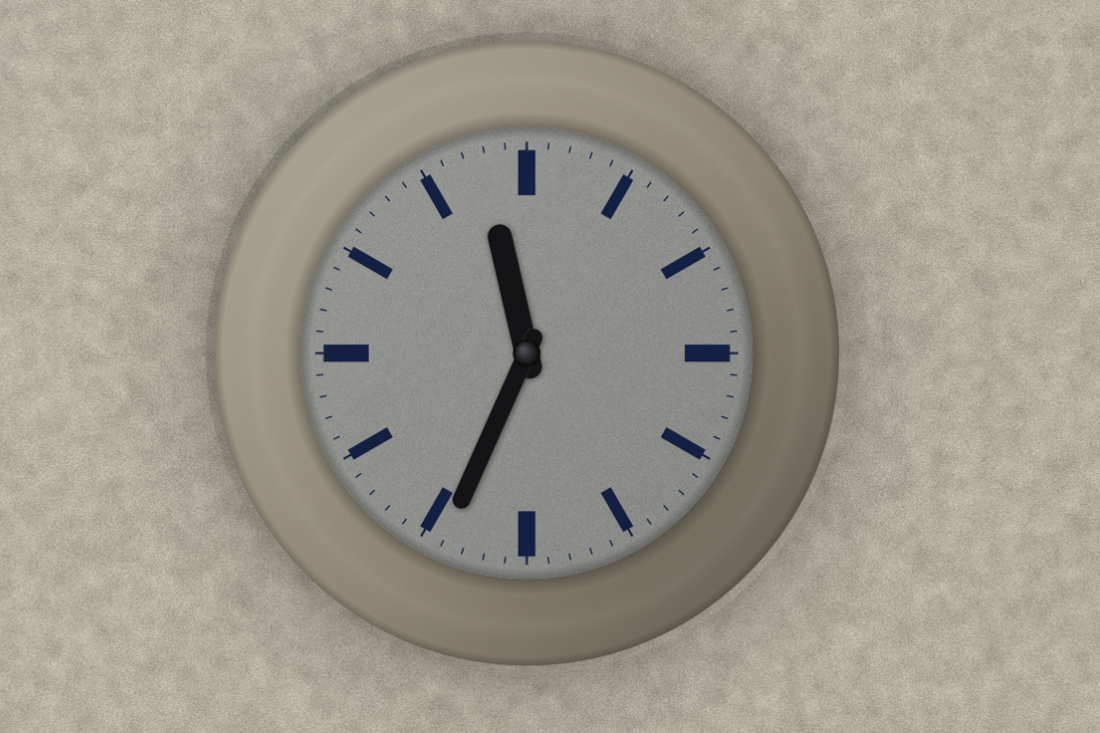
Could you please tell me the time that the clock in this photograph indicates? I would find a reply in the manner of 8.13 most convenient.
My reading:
11.34
